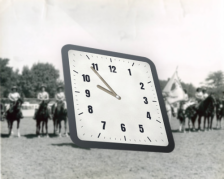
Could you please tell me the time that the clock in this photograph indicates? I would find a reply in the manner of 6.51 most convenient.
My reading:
9.54
